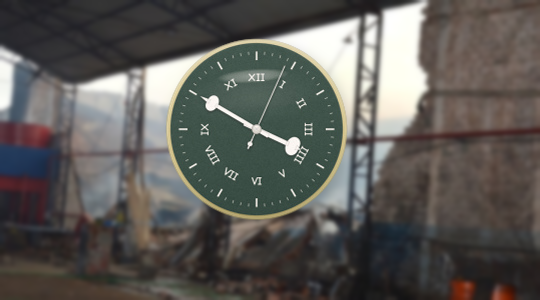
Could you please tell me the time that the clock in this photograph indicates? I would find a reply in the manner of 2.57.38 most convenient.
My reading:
3.50.04
